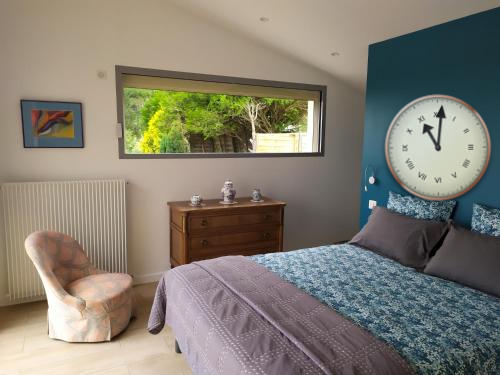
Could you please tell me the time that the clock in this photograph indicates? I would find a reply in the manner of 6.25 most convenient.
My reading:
11.01
